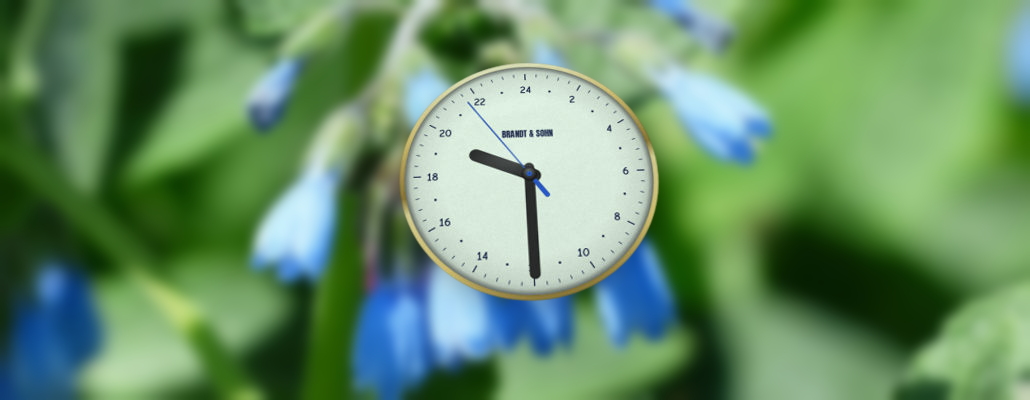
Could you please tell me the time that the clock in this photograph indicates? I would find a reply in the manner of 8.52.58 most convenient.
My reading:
19.29.54
